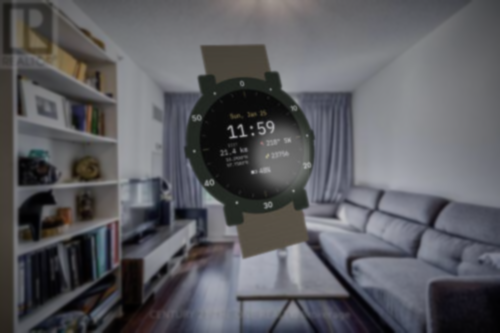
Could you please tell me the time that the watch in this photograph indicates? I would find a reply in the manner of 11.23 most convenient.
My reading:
11.59
